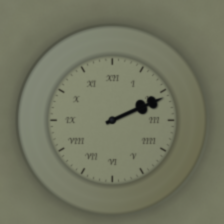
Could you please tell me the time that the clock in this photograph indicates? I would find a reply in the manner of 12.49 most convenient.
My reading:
2.11
